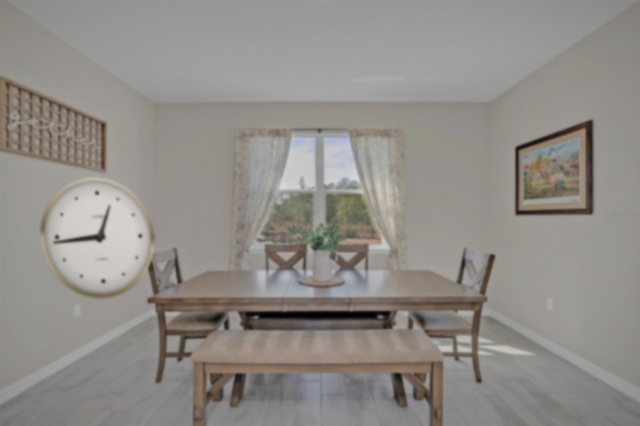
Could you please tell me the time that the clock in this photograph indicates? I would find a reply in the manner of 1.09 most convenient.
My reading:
12.44
